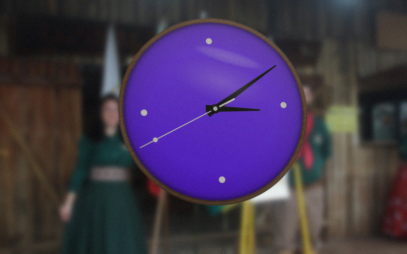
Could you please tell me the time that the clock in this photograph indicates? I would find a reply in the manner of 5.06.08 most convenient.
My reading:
3.09.41
